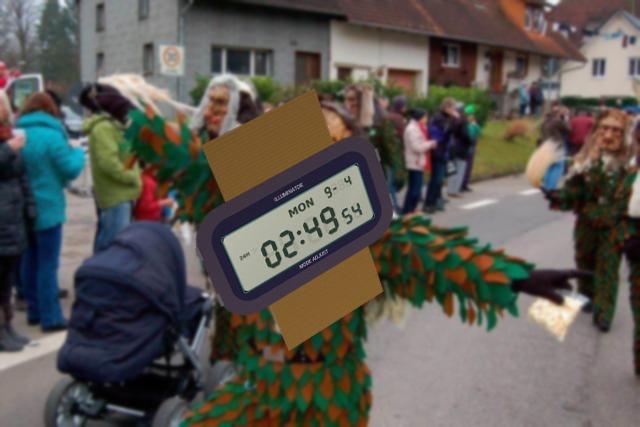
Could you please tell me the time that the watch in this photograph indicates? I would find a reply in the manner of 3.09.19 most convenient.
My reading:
2.49.54
